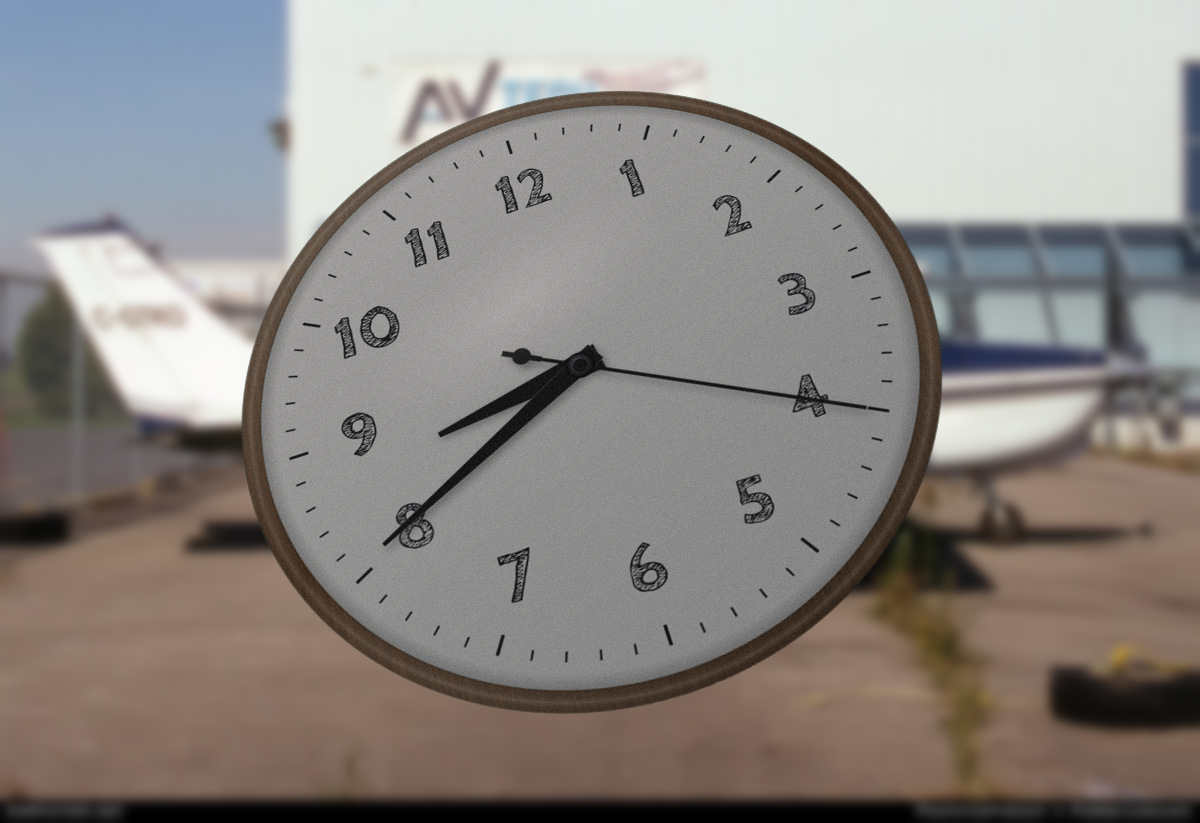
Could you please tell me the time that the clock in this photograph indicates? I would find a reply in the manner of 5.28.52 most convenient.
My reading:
8.40.20
